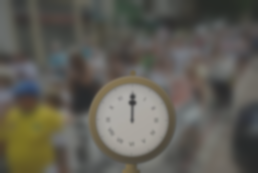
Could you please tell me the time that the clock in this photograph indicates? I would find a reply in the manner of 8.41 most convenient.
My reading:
12.00
